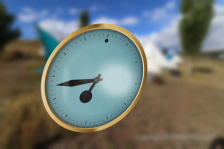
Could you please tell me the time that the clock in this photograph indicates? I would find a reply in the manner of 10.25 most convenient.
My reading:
6.43
